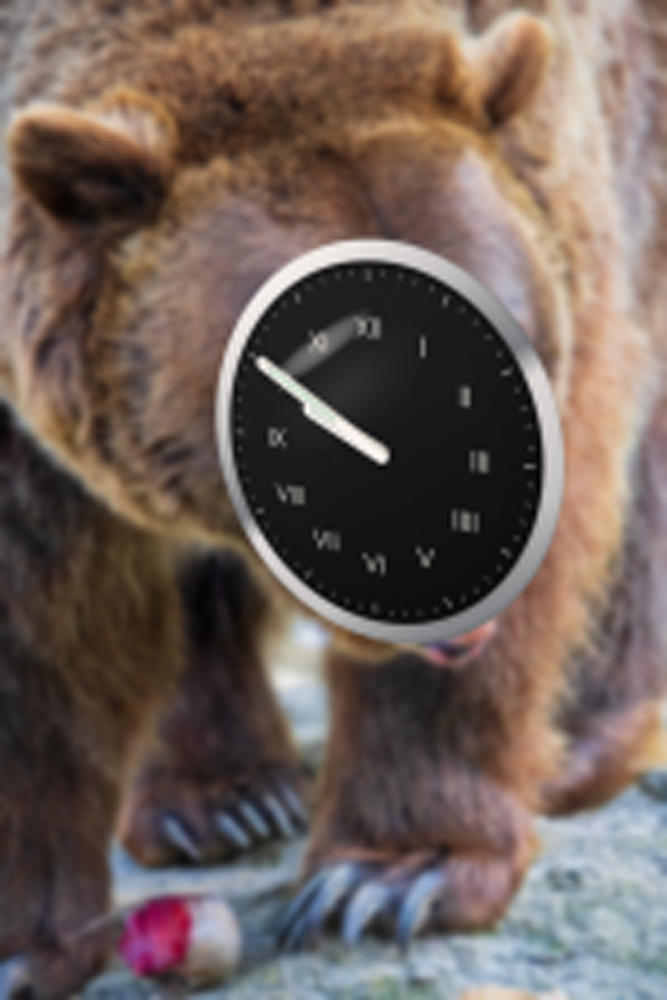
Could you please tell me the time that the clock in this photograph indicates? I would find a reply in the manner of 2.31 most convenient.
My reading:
9.50
